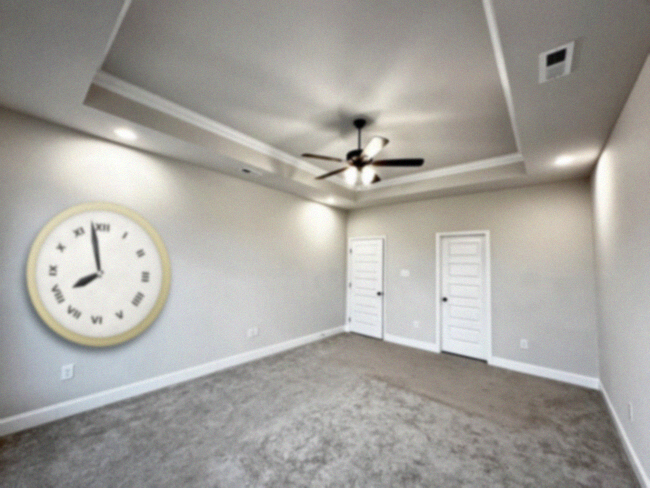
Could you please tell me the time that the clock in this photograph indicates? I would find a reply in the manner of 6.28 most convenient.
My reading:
7.58
